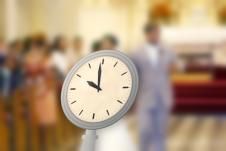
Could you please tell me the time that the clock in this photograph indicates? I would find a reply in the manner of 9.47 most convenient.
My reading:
9.59
